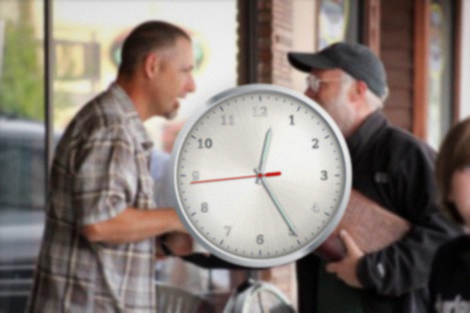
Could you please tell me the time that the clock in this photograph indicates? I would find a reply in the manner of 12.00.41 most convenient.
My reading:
12.24.44
